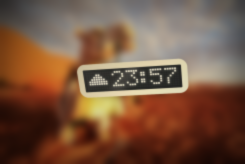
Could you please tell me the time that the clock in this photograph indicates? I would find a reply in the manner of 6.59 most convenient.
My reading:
23.57
